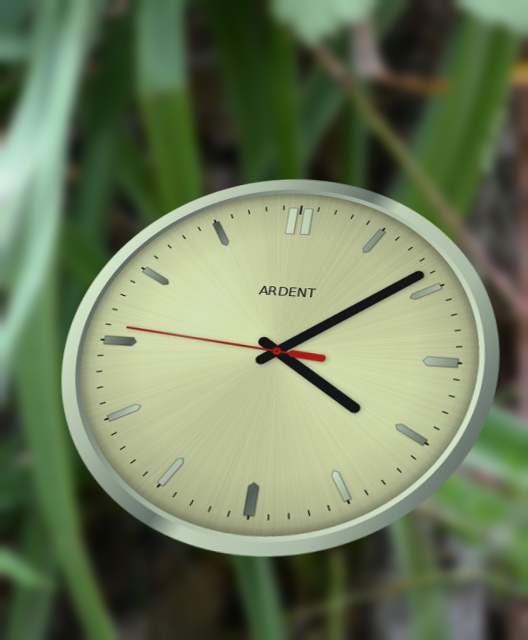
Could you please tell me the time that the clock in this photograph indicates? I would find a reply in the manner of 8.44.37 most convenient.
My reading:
4.08.46
